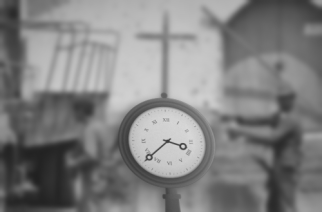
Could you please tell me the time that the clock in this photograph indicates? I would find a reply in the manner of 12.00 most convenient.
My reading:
3.38
